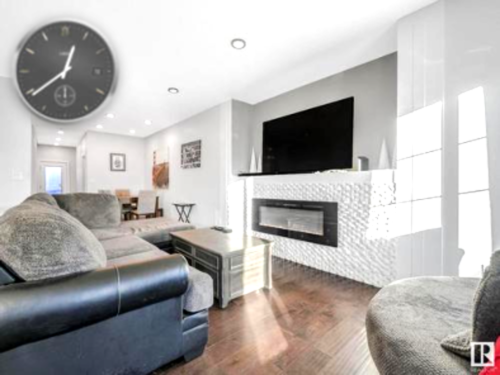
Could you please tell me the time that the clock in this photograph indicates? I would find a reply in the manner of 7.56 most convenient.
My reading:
12.39
